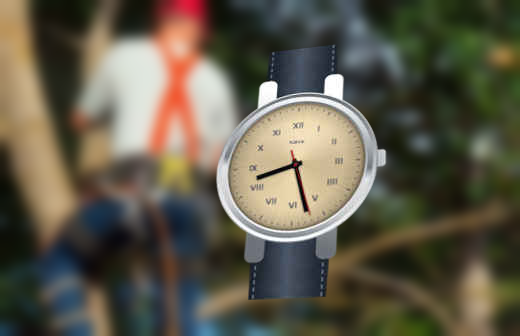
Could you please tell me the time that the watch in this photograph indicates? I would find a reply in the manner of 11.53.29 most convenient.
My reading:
8.27.27
